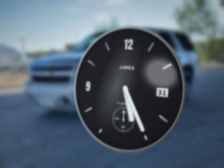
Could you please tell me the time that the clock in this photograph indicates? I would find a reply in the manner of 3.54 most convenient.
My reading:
5.25
